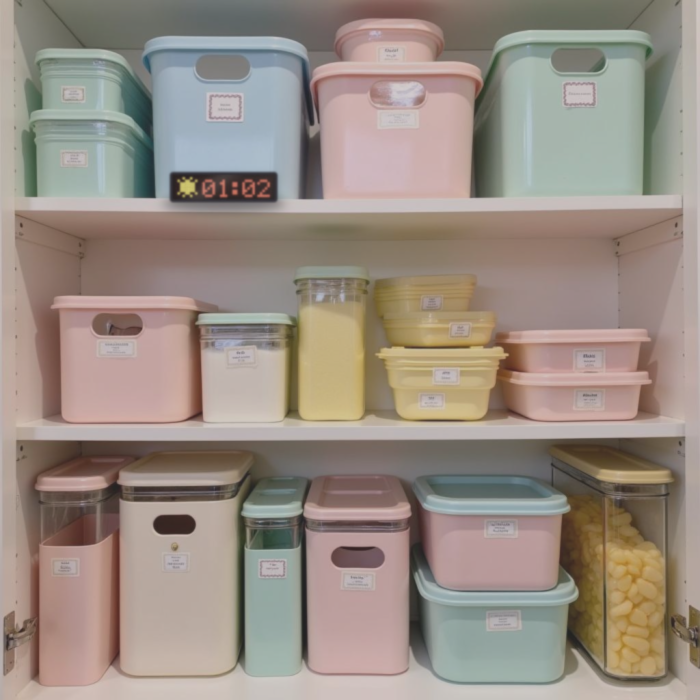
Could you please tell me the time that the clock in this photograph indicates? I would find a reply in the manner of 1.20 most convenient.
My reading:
1.02
